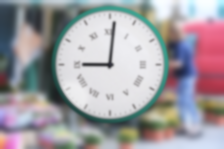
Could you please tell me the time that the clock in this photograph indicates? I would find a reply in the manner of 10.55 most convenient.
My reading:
9.01
